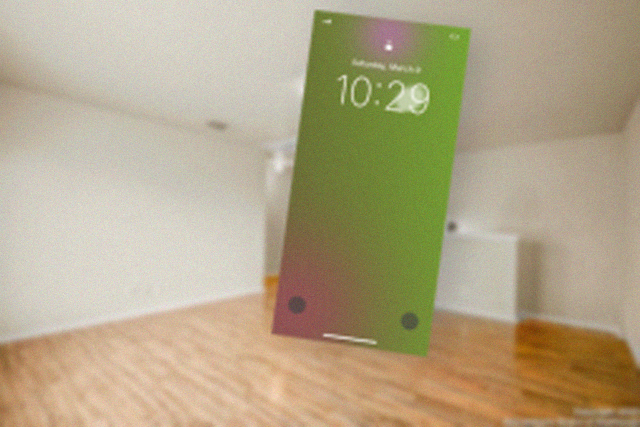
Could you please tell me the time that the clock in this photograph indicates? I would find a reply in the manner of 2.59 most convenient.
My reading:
10.29
